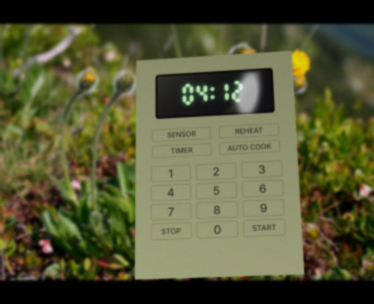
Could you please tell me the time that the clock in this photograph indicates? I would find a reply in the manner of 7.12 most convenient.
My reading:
4.12
